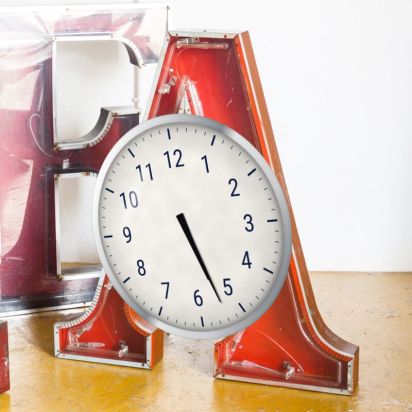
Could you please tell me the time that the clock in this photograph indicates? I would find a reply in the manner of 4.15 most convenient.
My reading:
5.27
